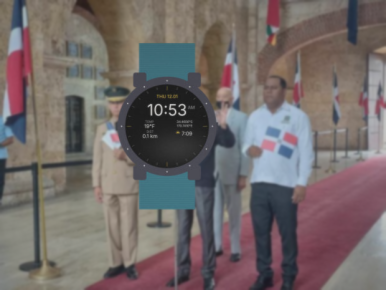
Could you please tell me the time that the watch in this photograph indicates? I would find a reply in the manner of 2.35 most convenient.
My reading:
10.53
